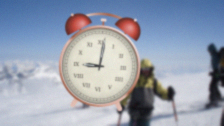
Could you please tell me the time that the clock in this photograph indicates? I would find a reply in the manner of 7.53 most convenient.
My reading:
9.01
